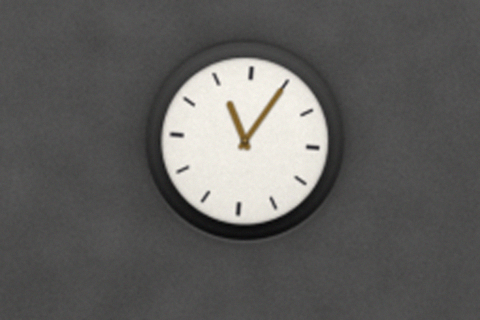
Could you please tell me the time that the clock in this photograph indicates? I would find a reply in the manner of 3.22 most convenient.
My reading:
11.05
